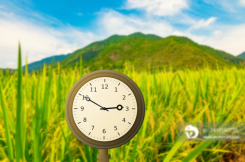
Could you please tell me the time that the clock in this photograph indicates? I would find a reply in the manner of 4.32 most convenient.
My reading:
2.50
